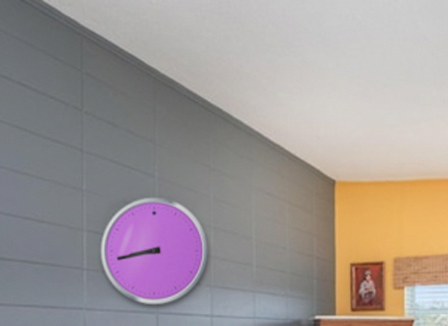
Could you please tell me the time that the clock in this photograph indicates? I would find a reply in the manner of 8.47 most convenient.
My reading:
8.43
